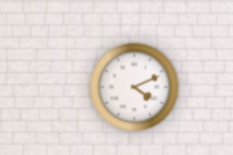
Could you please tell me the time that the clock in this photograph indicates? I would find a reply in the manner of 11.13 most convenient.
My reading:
4.11
